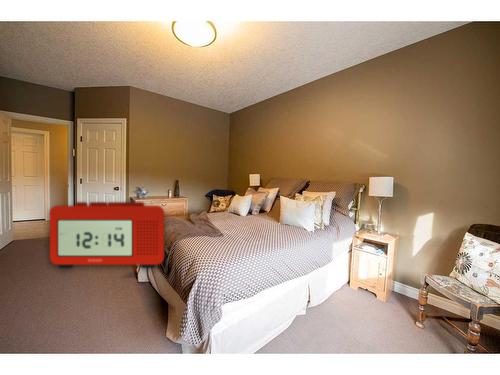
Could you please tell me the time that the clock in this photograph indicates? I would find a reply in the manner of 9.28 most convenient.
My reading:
12.14
